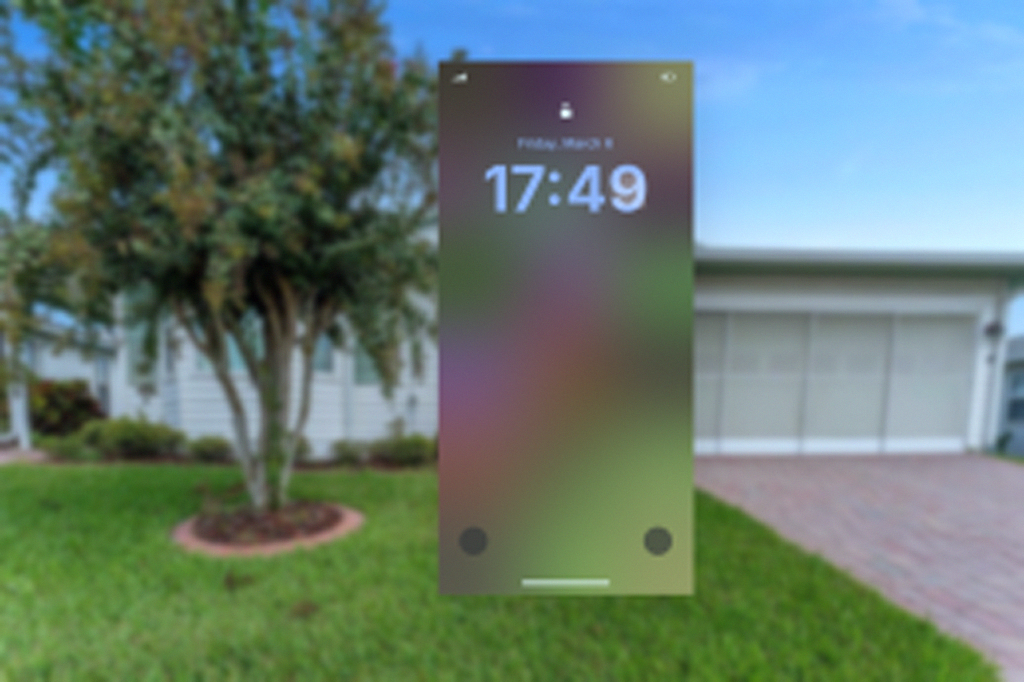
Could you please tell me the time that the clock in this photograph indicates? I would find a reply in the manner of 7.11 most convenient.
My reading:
17.49
